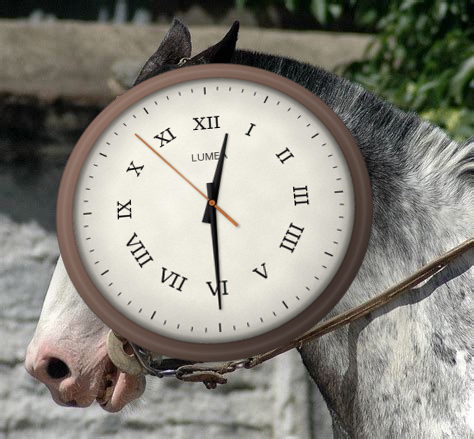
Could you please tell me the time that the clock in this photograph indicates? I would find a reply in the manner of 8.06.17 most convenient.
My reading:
12.29.53
